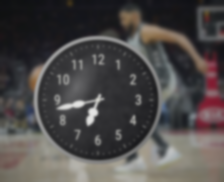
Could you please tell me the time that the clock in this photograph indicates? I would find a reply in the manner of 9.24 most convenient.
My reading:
6.43
